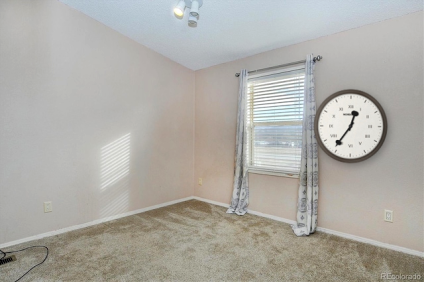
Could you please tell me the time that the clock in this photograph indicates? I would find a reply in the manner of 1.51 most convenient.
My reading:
12.36
